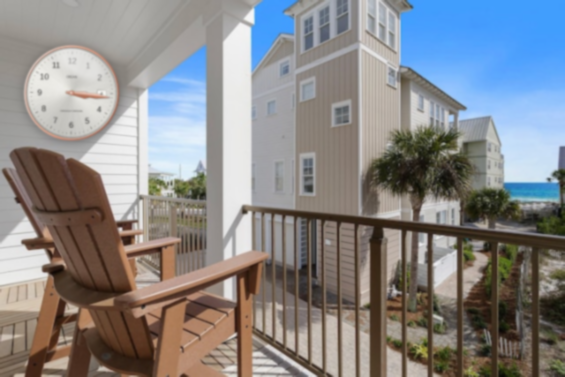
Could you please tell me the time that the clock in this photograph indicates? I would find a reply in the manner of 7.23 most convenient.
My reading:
3.16
